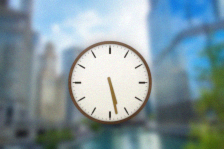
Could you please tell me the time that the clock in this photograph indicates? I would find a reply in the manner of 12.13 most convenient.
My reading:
5.28
